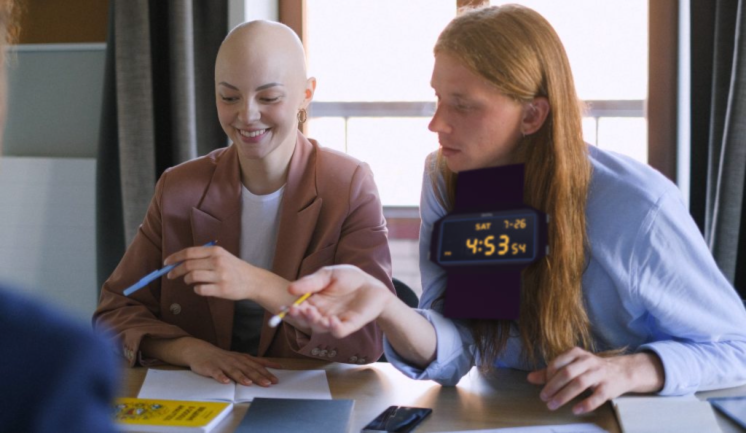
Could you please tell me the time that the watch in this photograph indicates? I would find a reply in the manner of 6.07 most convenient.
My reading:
4.53
